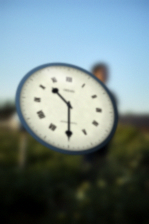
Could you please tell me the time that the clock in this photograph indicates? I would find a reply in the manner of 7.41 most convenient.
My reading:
10.30
